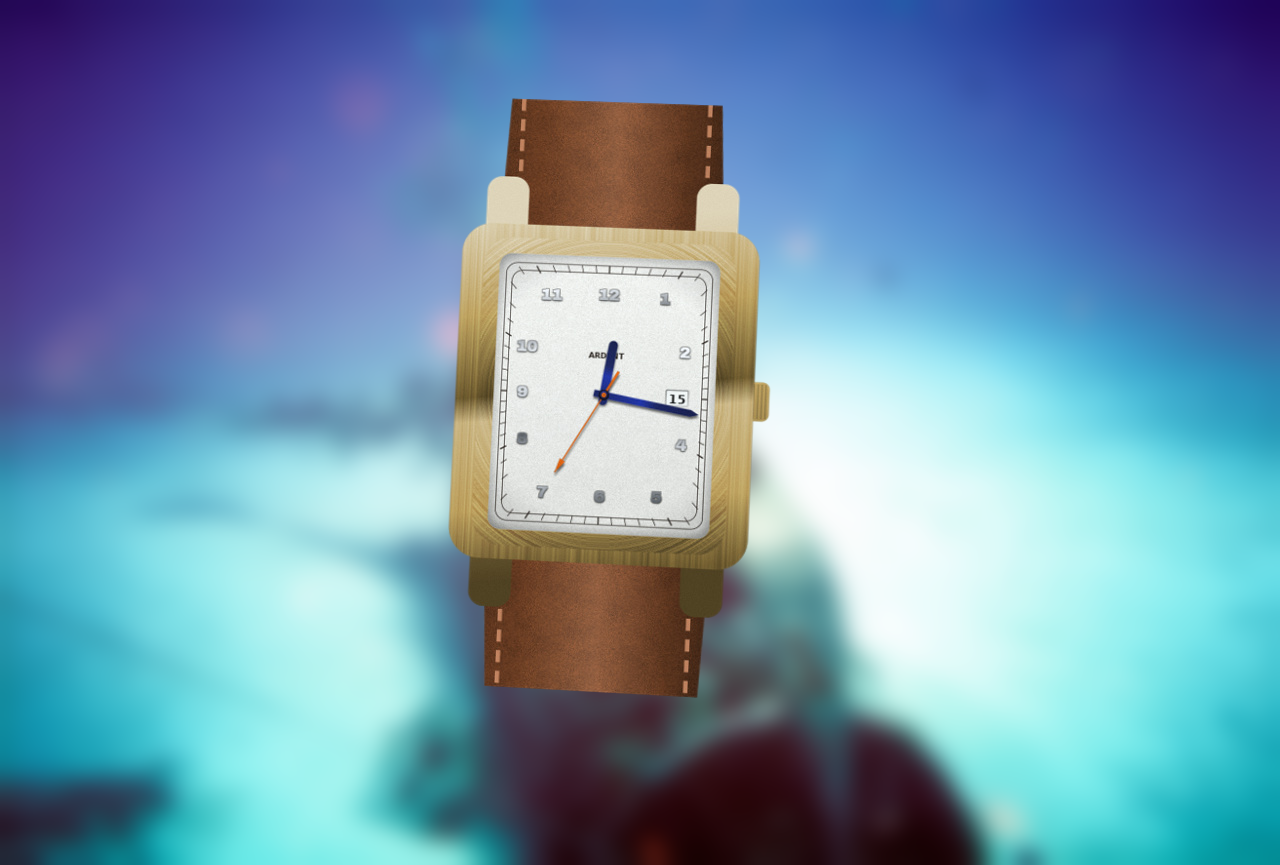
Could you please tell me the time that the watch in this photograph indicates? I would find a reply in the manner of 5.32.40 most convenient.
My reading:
12.16.35
